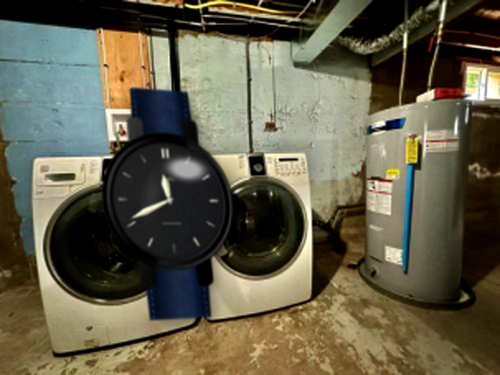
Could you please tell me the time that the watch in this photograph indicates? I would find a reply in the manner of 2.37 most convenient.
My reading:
11.41
